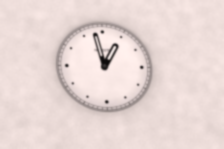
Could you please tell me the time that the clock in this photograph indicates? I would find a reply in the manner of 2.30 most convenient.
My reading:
12.58
